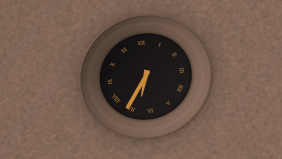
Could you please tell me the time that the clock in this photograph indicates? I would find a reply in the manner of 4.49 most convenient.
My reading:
6.36
